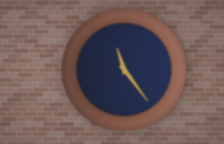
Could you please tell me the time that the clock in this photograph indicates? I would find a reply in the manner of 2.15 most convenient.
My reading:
11.24
